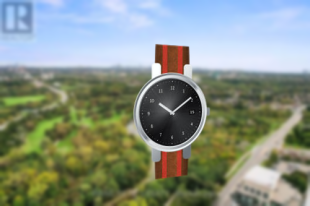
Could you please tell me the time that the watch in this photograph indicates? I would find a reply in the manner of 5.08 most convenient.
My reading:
10.09
